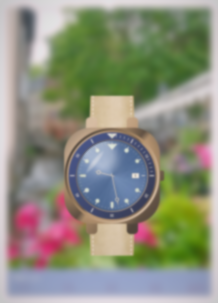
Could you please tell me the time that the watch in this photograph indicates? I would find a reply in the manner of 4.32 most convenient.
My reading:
9.28
